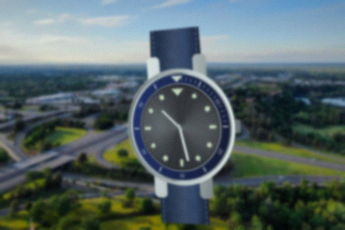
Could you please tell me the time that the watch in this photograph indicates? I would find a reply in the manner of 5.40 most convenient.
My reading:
10.28
